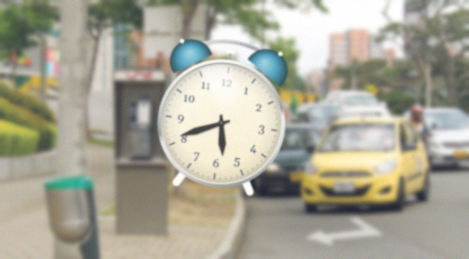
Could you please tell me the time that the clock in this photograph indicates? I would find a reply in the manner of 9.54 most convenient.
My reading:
5.41
